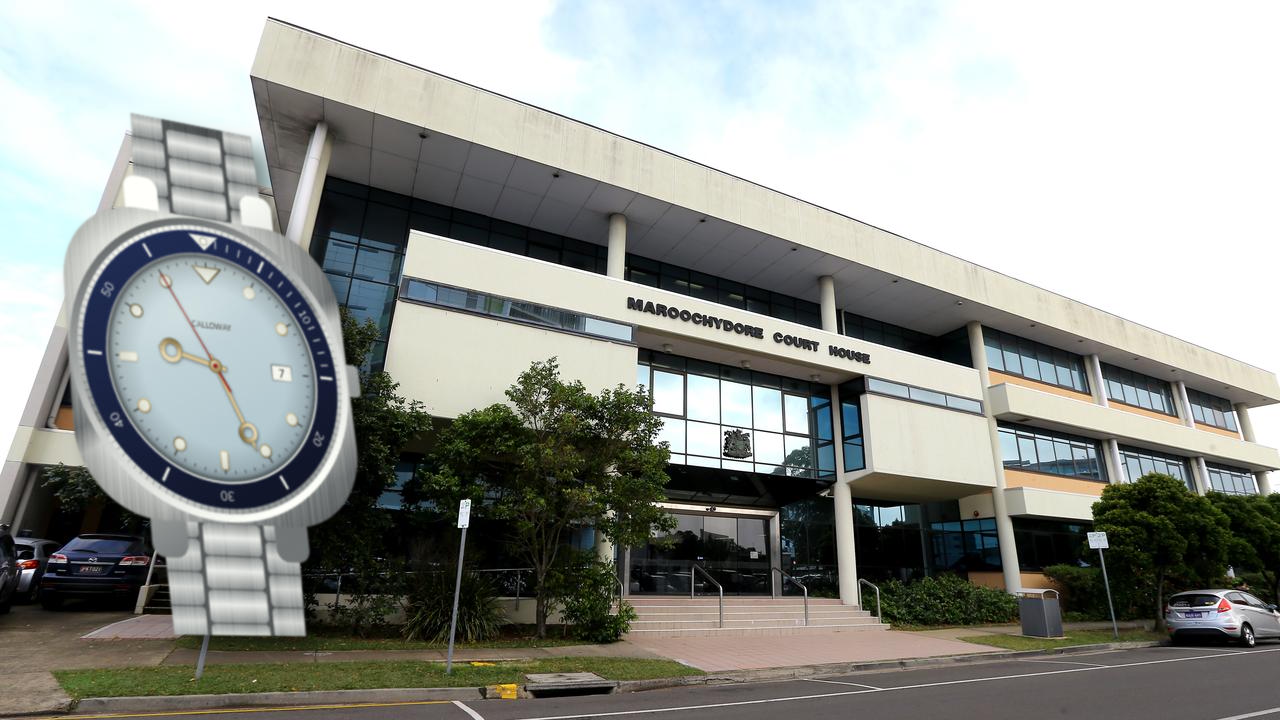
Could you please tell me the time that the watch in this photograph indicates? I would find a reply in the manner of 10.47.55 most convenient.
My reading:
9.25.55
